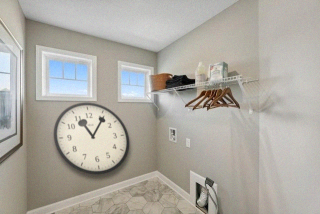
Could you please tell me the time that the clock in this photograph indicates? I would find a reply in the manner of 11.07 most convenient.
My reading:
11.06
